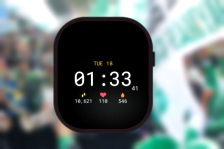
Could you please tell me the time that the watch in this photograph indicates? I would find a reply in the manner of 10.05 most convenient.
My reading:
1.33
